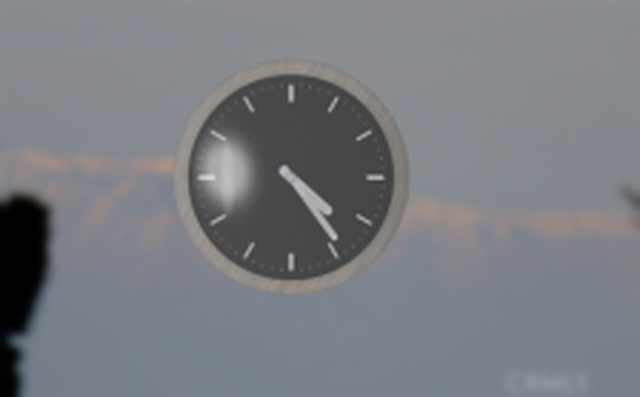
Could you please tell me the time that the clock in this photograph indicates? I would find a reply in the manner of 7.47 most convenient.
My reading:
4.24
